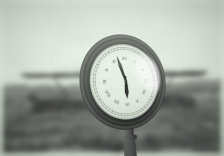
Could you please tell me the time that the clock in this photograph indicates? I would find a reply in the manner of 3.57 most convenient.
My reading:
5.57
